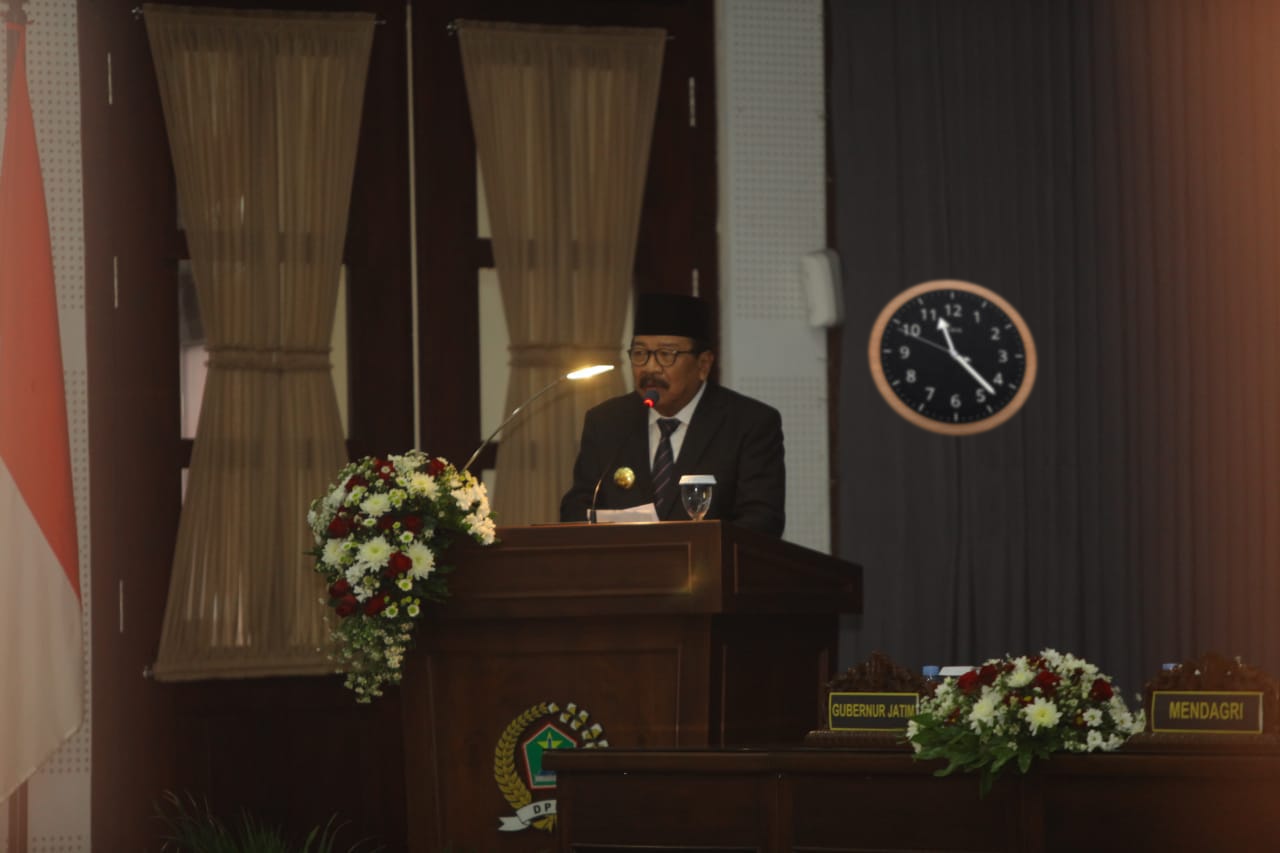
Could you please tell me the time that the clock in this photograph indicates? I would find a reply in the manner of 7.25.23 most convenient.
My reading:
11.22.49
